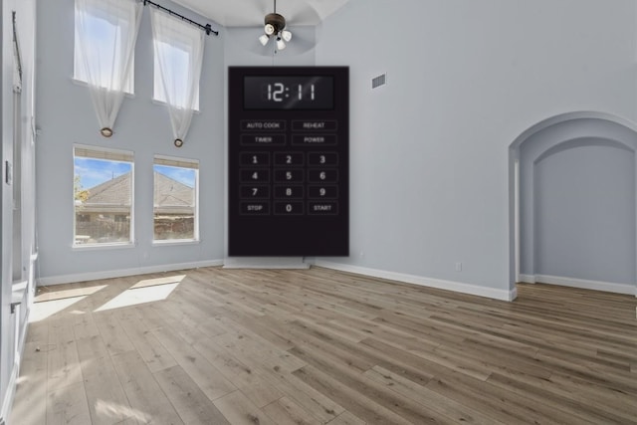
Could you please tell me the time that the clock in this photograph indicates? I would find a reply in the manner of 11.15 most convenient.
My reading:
12.11
